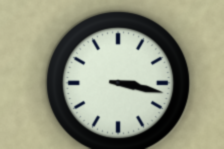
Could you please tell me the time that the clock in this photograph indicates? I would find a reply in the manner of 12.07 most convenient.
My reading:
3.17
